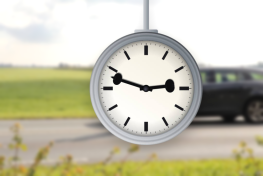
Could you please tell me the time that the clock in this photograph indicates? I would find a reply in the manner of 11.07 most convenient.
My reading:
2.48
